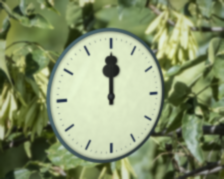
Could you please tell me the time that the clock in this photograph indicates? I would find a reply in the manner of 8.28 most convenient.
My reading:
12.00
